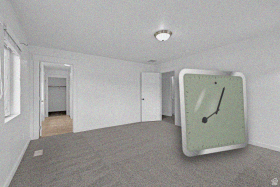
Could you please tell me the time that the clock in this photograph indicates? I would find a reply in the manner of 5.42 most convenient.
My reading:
8.04
